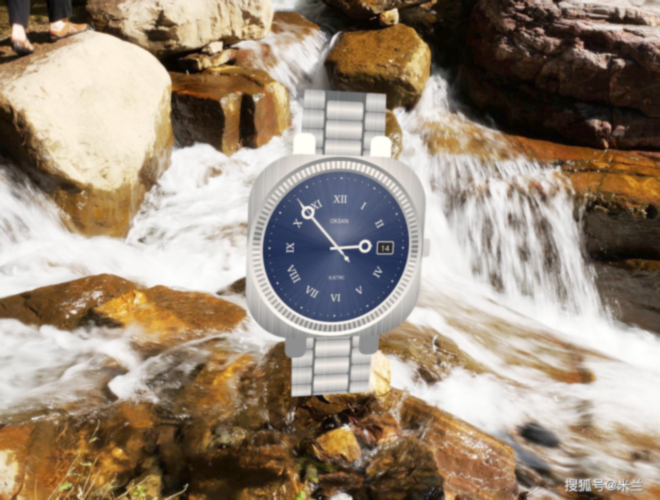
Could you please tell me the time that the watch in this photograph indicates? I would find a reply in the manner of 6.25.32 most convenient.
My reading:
2.52.53
